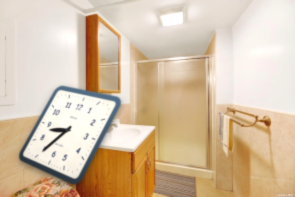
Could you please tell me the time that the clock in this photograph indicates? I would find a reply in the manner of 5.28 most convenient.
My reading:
8.35
